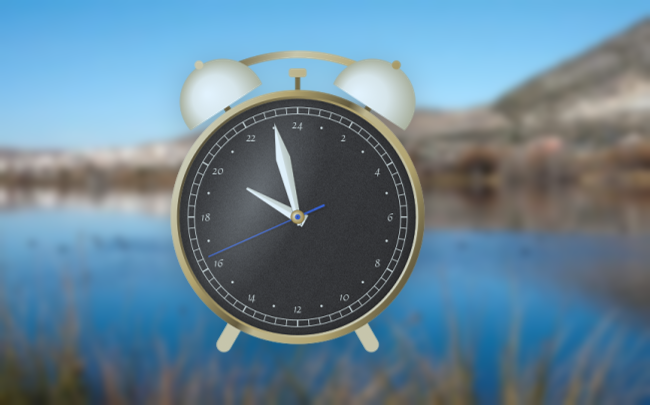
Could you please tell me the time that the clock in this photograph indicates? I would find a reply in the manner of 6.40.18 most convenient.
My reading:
19.57.41
